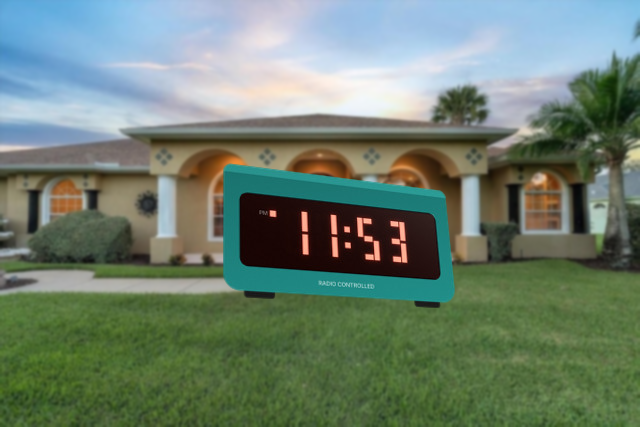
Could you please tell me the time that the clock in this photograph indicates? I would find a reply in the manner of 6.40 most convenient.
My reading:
11.53
